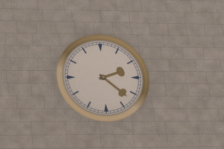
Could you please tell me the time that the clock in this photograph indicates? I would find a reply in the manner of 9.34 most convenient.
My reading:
2.22
